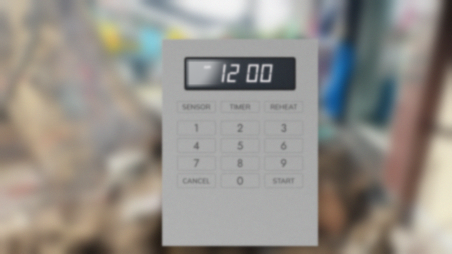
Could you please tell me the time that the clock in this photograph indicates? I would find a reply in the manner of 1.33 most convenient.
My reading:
12.00
